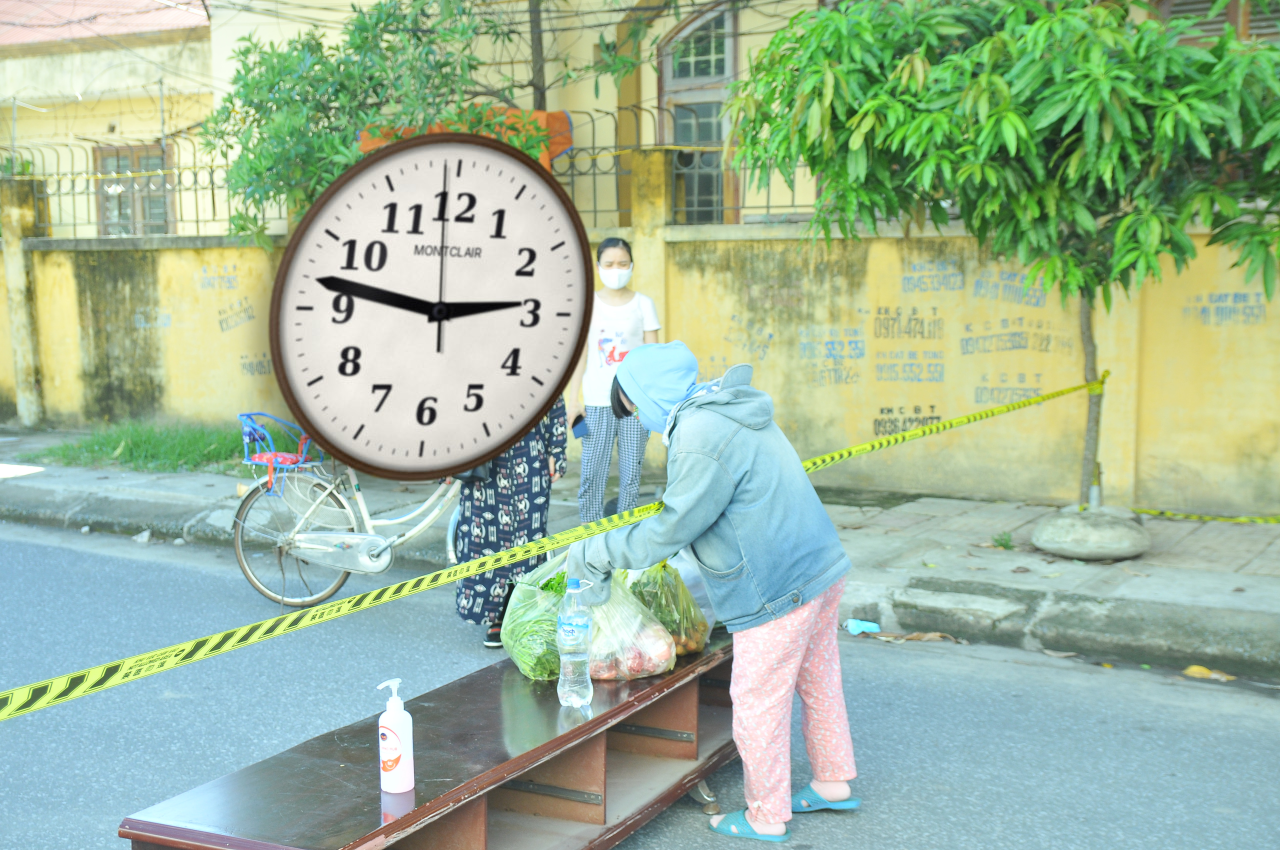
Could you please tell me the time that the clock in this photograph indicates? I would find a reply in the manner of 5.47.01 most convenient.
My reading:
2.46.59
